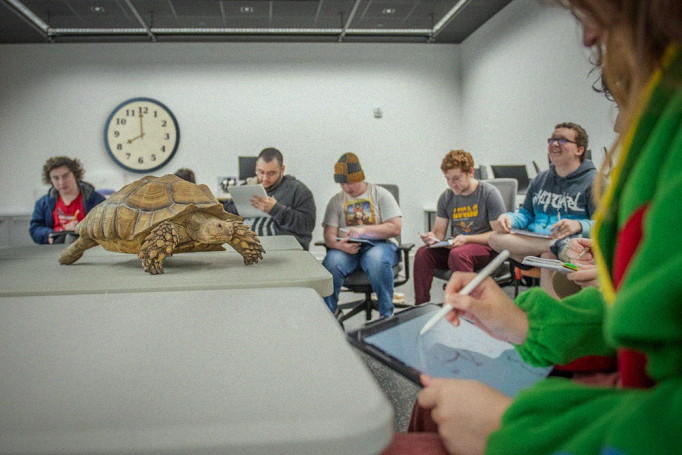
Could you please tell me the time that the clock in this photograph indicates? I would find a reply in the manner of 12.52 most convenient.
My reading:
7.59
